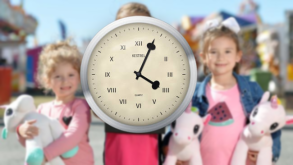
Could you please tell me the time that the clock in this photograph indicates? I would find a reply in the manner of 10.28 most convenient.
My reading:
4.04
